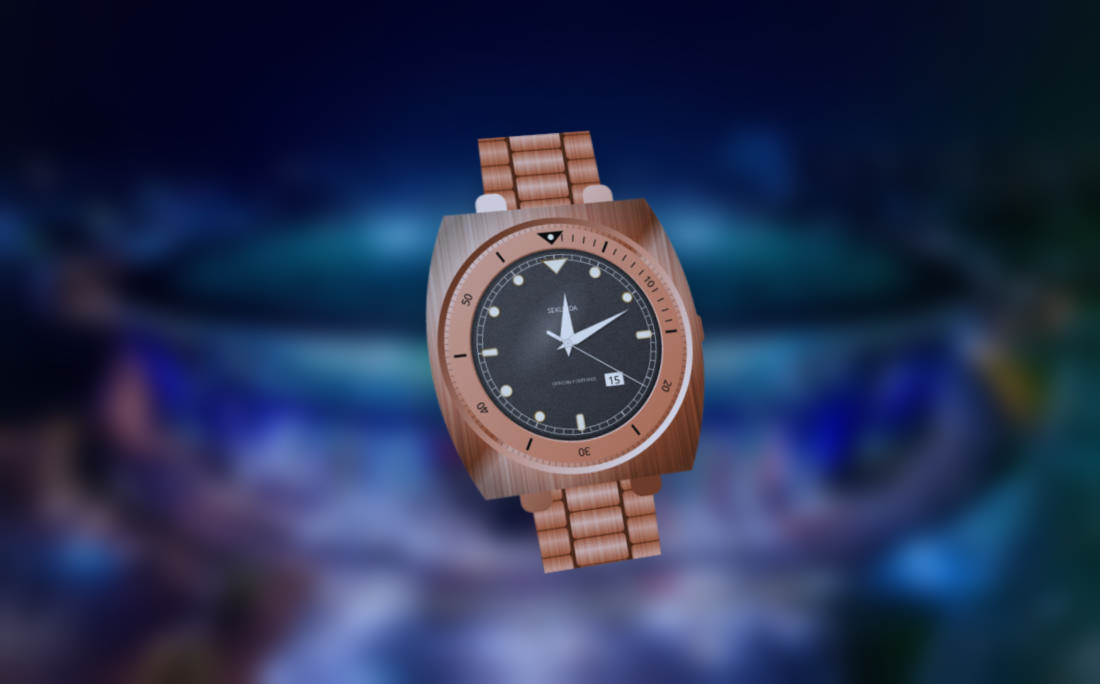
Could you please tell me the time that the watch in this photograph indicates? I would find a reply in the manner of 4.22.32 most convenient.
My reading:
12.11.21
